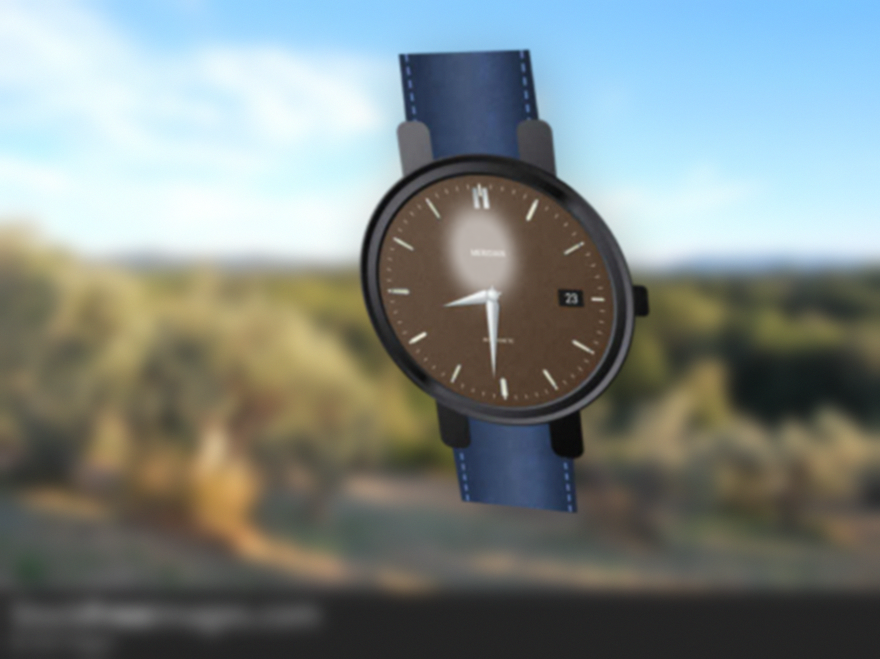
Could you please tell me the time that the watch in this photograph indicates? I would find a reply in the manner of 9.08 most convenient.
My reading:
8.31
